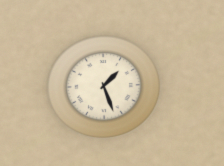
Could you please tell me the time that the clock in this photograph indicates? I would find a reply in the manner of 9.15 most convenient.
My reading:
1.27
